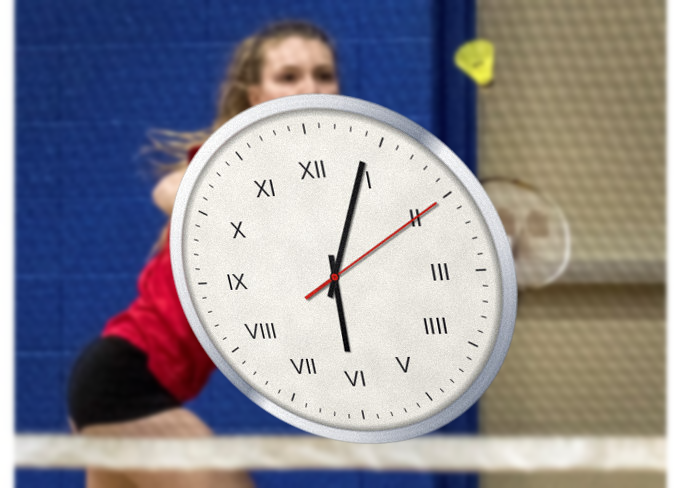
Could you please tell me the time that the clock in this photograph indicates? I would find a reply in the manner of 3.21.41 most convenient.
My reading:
6.04.10
